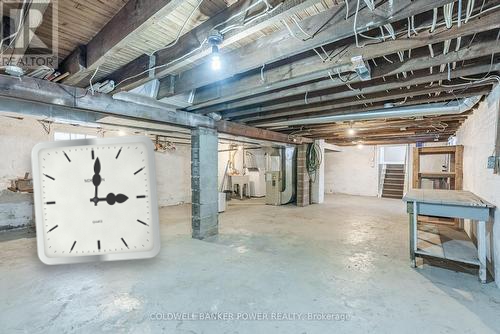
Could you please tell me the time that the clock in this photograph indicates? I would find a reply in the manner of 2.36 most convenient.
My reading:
3.01
